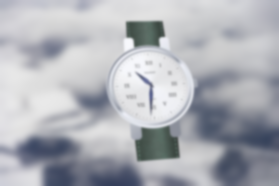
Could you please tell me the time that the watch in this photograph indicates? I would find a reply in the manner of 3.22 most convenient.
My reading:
10.31
